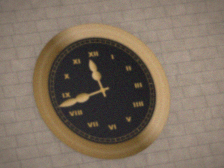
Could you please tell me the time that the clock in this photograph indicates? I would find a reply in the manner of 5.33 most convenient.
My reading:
11.43
